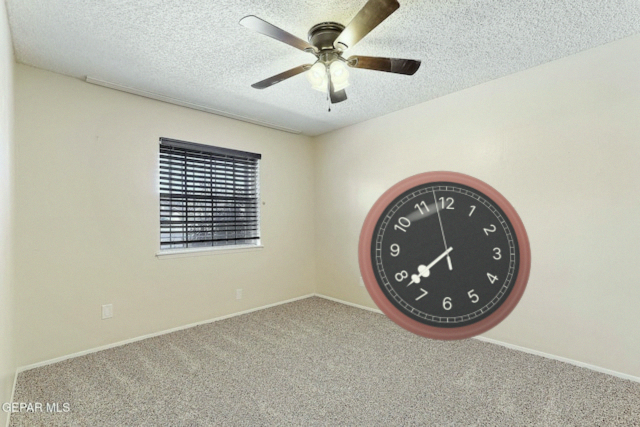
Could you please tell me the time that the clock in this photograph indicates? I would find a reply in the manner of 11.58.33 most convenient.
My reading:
7.37.58
